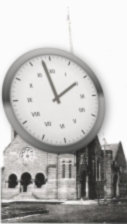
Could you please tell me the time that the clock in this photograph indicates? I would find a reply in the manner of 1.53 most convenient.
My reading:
1.58
